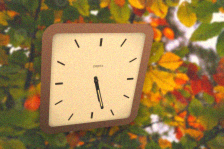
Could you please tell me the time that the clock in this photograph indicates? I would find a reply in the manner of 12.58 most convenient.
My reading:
5.27
